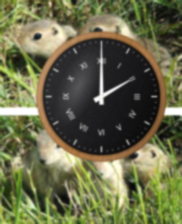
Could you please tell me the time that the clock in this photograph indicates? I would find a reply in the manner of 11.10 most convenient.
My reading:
2.00
